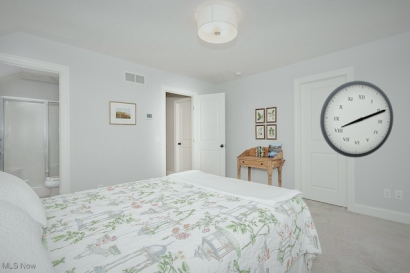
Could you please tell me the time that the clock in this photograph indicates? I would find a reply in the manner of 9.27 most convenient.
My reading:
8.11
